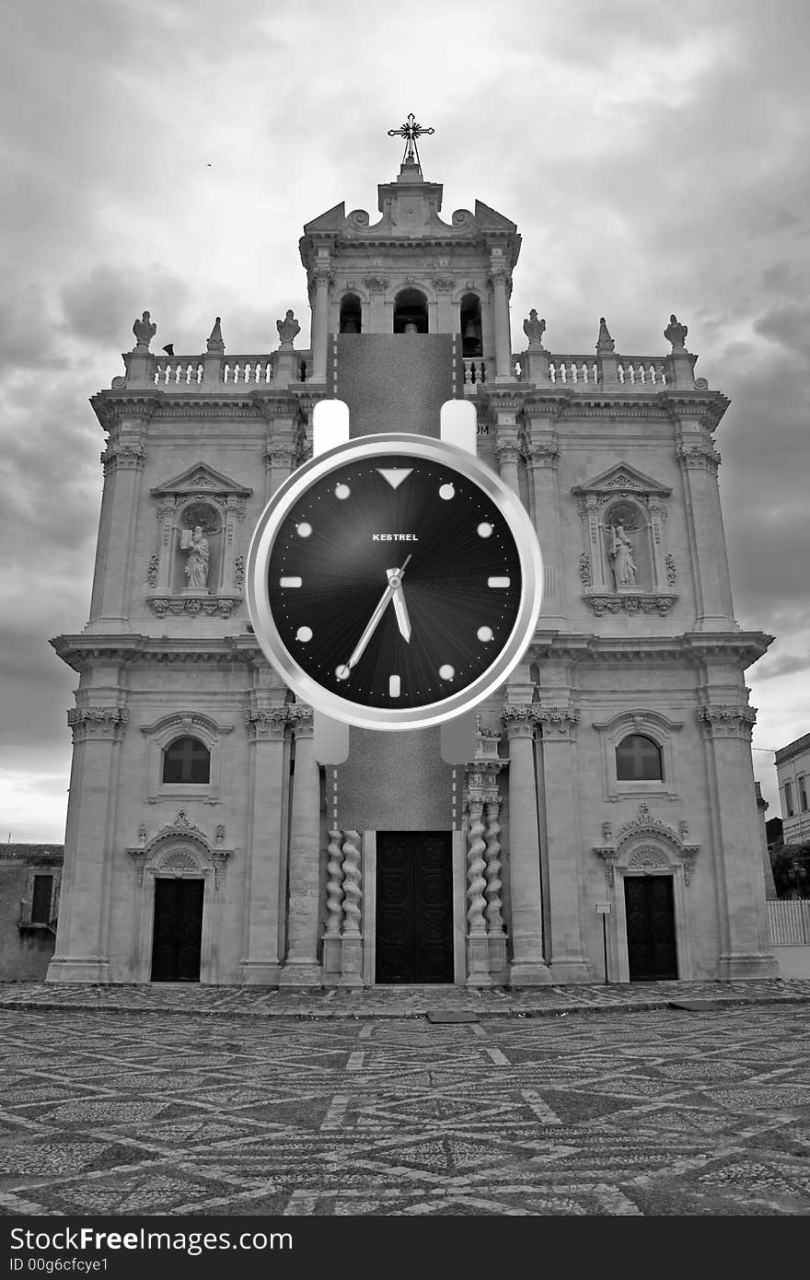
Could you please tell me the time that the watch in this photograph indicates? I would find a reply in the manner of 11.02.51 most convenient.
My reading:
5.34.35
